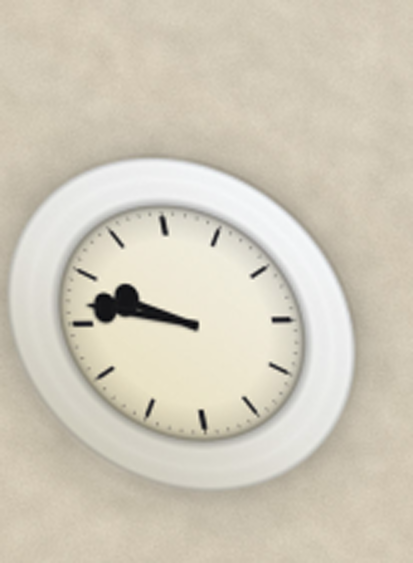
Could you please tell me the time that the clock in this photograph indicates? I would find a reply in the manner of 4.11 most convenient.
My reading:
9.47
